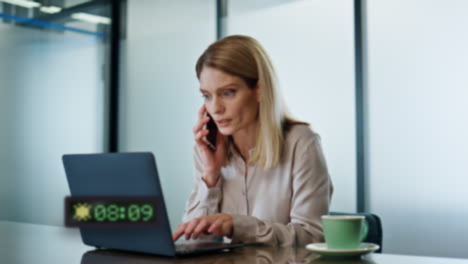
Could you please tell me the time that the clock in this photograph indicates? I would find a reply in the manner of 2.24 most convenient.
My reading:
8.09
